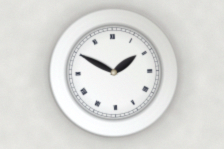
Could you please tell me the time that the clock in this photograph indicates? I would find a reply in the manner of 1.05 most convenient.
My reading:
1.50
